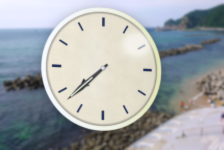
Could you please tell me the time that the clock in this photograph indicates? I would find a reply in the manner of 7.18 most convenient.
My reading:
7.38
